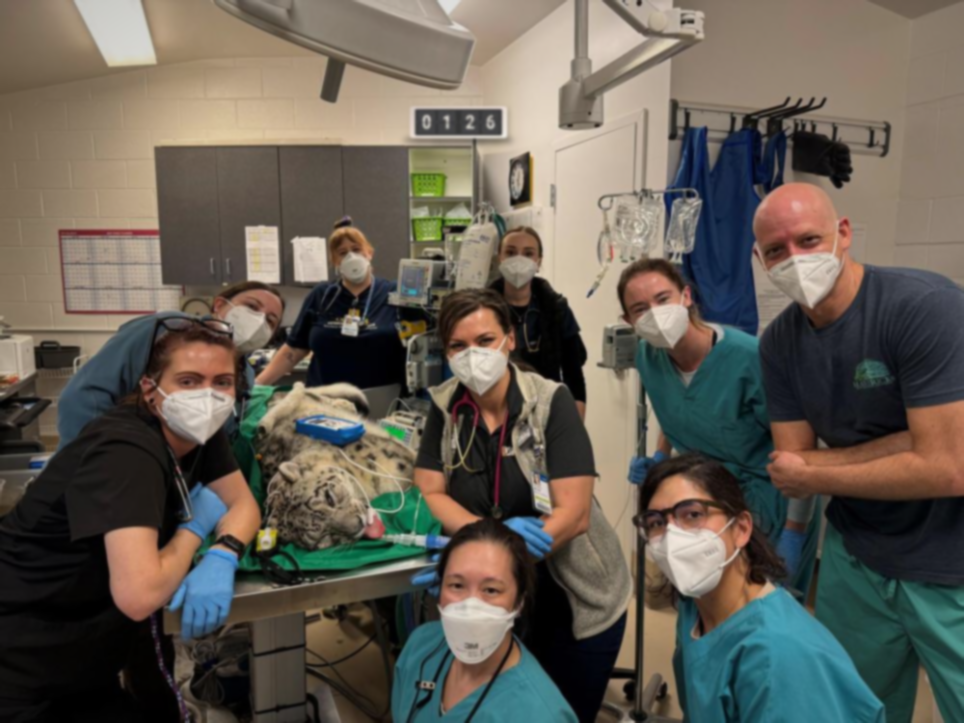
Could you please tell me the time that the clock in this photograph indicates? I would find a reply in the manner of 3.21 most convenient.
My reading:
1.26
